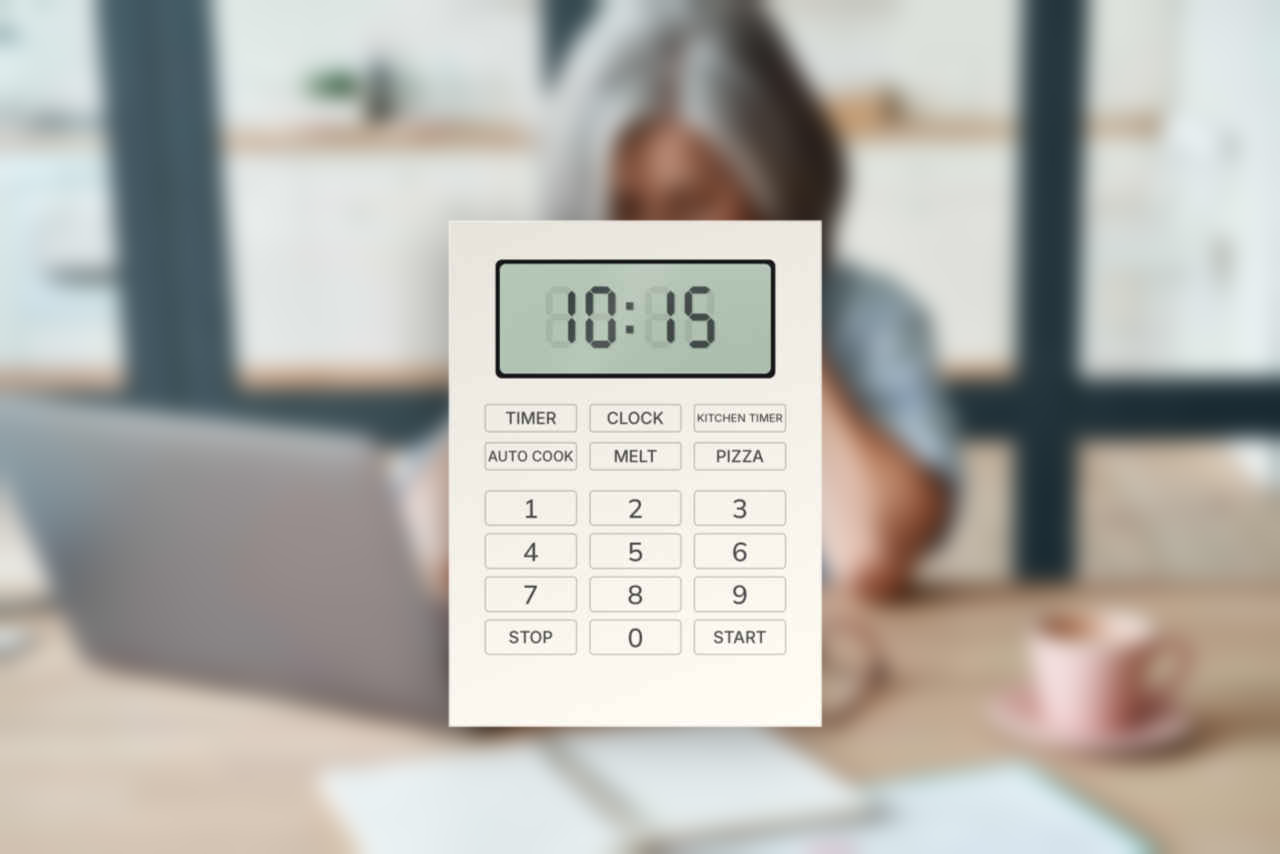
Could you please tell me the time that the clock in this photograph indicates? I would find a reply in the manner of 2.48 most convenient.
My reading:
10.15
